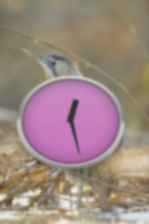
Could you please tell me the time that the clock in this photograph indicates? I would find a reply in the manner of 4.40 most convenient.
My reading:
12.28
